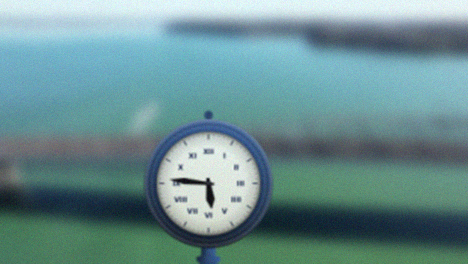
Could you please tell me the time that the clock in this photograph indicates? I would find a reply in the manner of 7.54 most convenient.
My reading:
5.46
